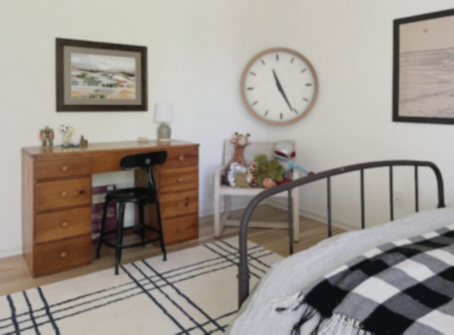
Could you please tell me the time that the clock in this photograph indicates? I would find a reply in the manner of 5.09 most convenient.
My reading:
11.26
